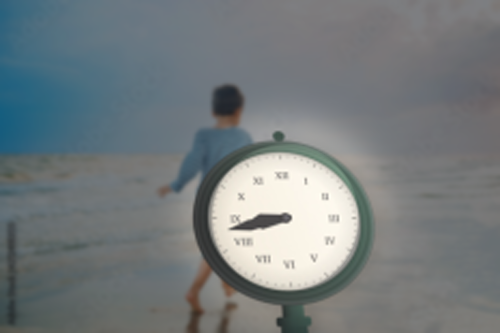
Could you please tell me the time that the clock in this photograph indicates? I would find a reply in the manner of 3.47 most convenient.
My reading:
8.43
